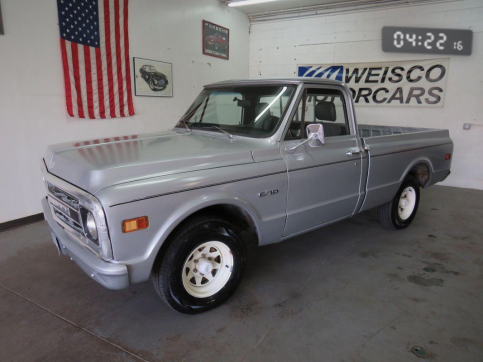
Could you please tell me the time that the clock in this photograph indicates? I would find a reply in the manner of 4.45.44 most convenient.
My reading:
4.22.16
